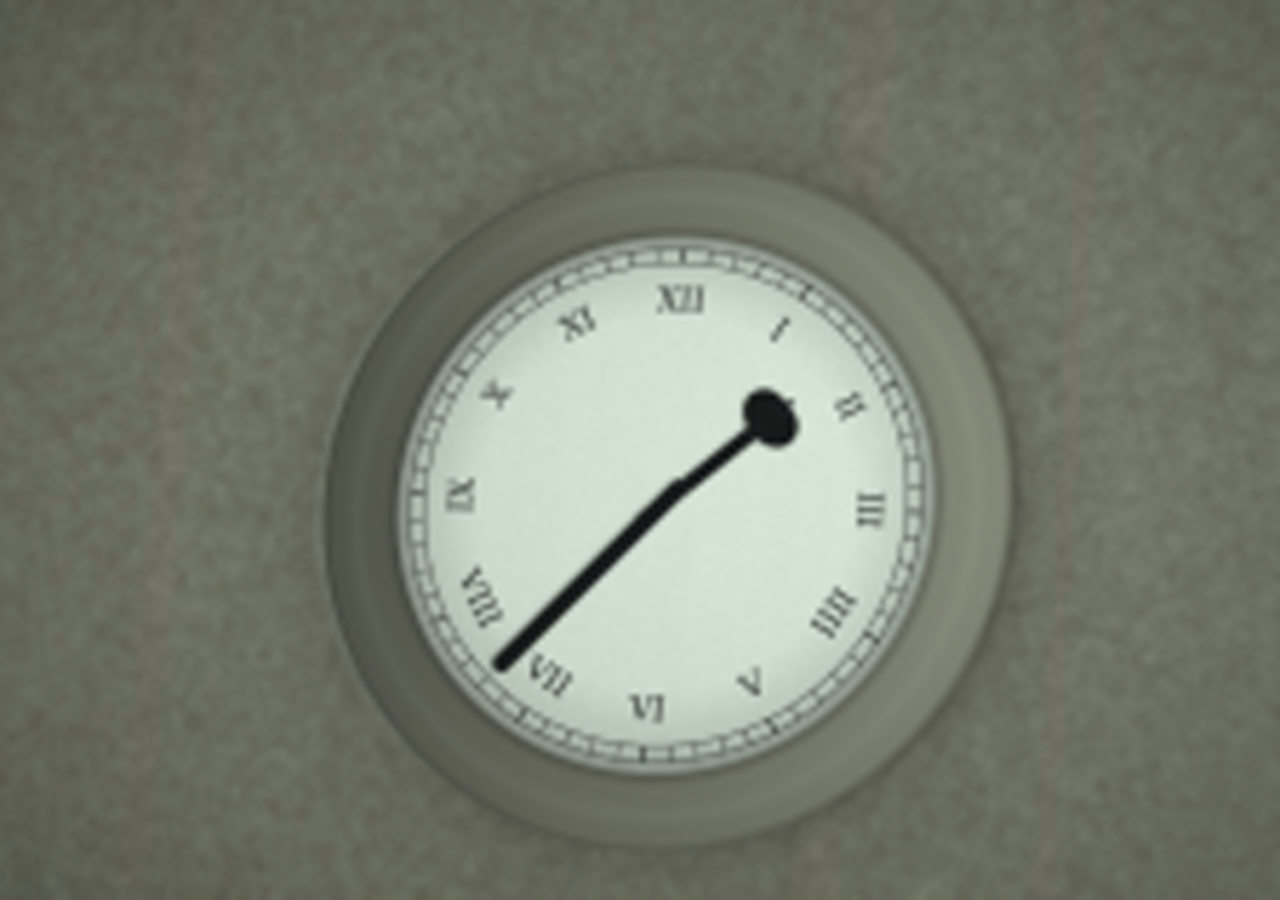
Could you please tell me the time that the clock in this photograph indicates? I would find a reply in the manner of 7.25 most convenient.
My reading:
1.37
